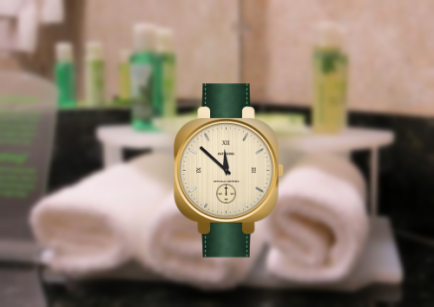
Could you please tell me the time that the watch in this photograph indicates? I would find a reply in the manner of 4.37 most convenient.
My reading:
11.52
